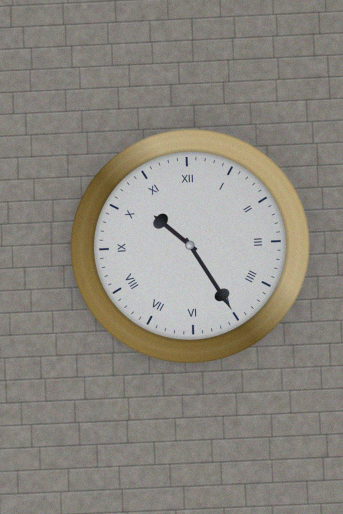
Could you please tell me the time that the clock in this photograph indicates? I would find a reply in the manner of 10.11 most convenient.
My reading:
10.25
